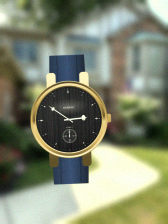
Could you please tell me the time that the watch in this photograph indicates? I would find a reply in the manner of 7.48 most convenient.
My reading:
2.51
